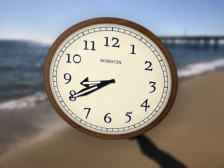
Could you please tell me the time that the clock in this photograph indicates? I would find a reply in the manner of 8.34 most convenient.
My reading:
8.40
